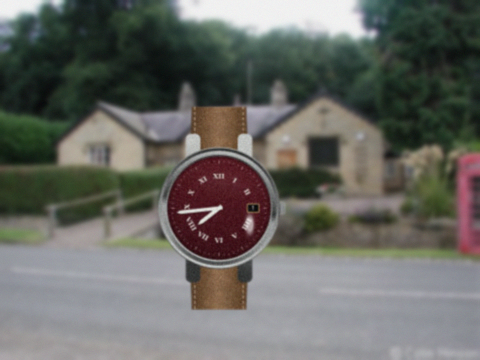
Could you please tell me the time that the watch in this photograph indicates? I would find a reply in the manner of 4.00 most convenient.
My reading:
7.44
